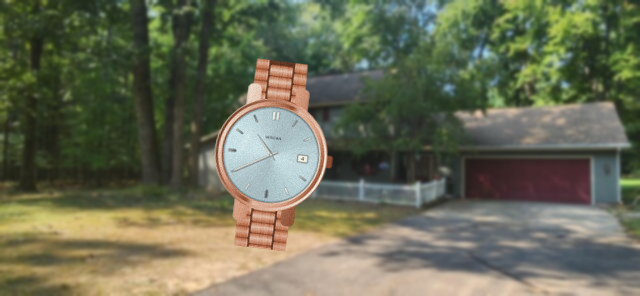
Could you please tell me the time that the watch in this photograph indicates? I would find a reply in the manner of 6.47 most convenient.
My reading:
10.40
